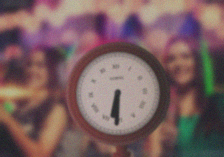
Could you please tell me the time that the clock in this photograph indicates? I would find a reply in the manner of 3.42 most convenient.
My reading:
6.31
